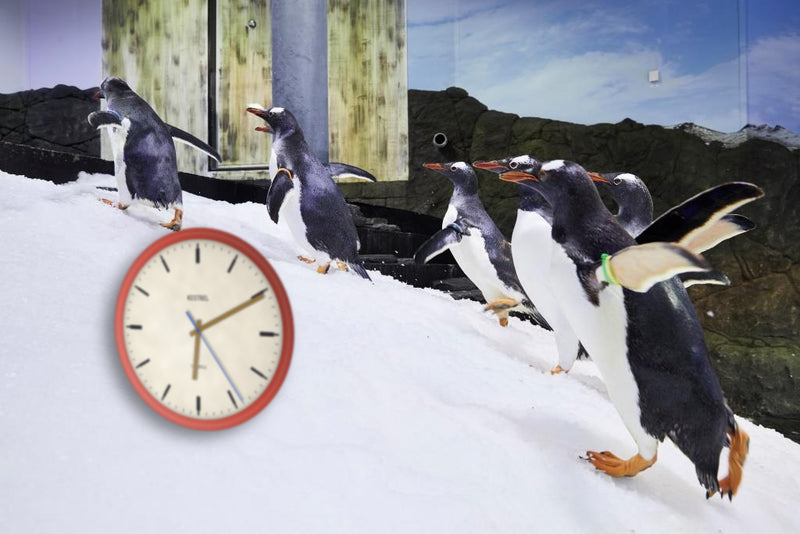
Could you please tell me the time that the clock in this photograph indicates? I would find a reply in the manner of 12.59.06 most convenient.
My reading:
6.10.24
